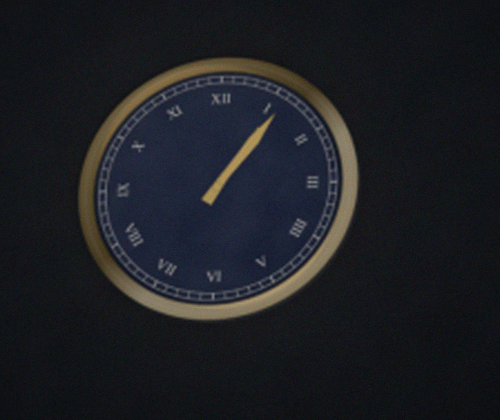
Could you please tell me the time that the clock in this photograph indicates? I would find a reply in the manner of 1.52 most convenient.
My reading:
1.06
